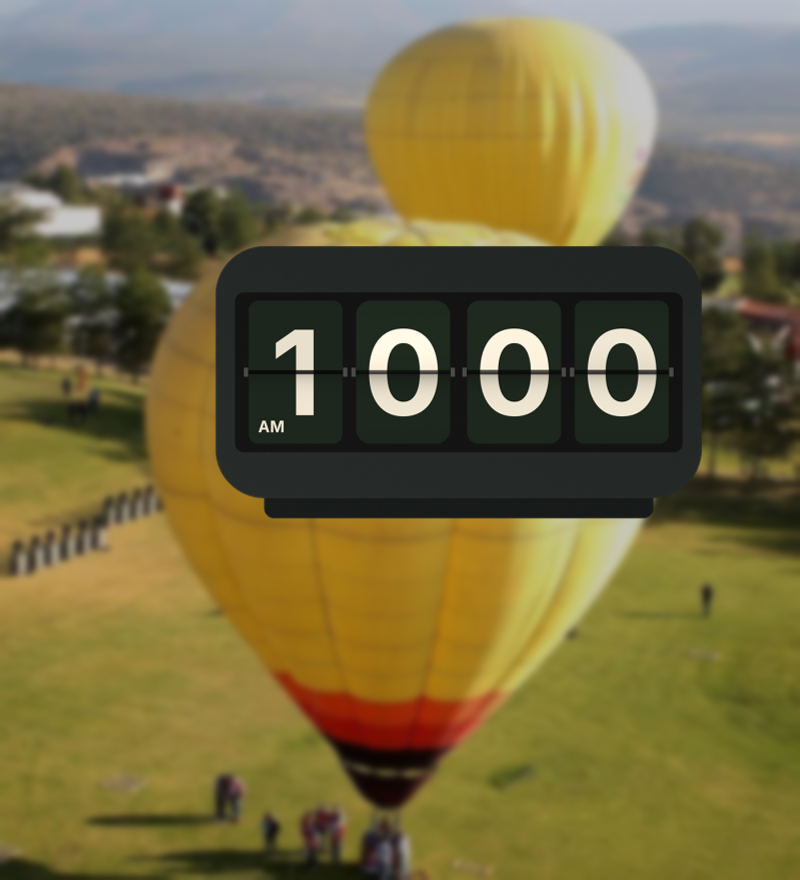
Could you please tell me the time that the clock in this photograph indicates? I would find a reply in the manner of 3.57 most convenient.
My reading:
10.00
